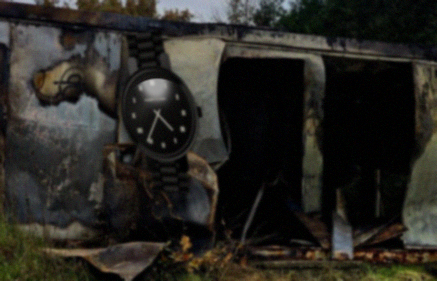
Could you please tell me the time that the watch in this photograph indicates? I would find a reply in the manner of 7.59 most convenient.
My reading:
4.36
